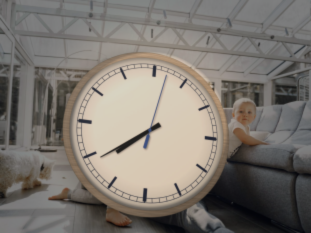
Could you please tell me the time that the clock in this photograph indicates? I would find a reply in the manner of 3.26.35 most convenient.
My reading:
7.39.02
